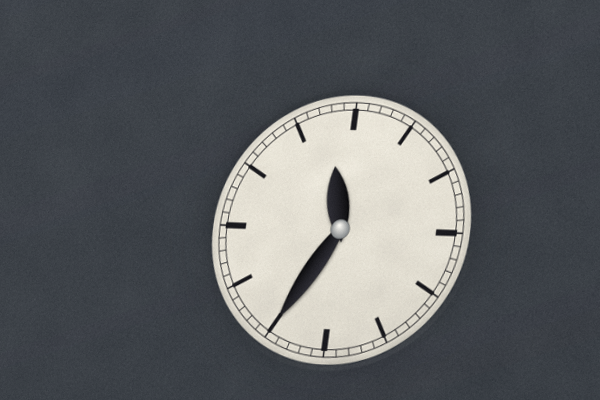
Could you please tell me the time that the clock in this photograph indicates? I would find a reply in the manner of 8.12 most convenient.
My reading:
11.35
